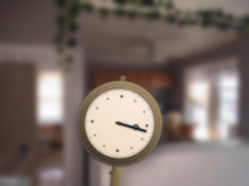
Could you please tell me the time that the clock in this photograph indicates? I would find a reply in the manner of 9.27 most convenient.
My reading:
3.17
